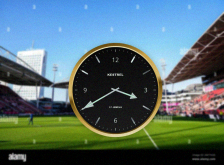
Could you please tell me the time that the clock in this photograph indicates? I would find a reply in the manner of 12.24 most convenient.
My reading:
3.40
